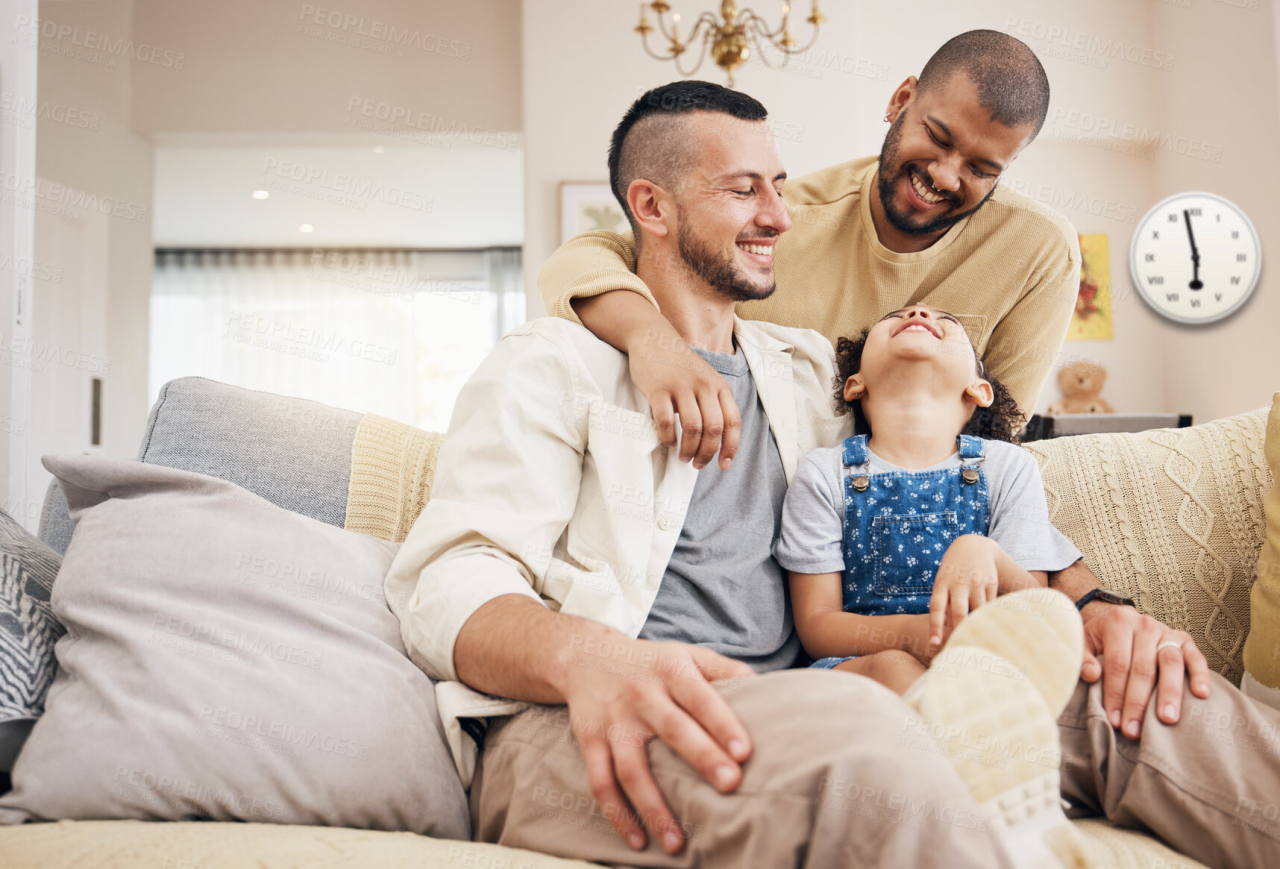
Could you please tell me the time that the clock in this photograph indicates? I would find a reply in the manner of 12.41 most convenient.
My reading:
5.58
